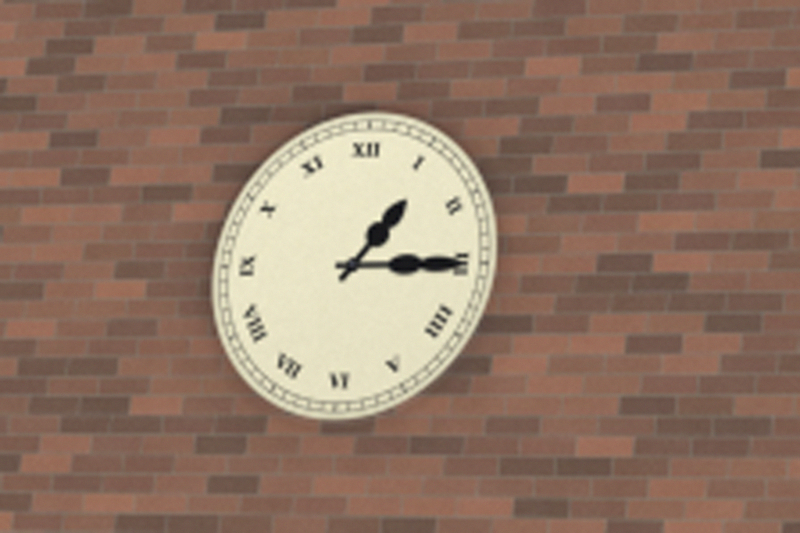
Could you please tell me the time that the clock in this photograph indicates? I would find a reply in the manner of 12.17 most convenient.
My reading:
1.15
